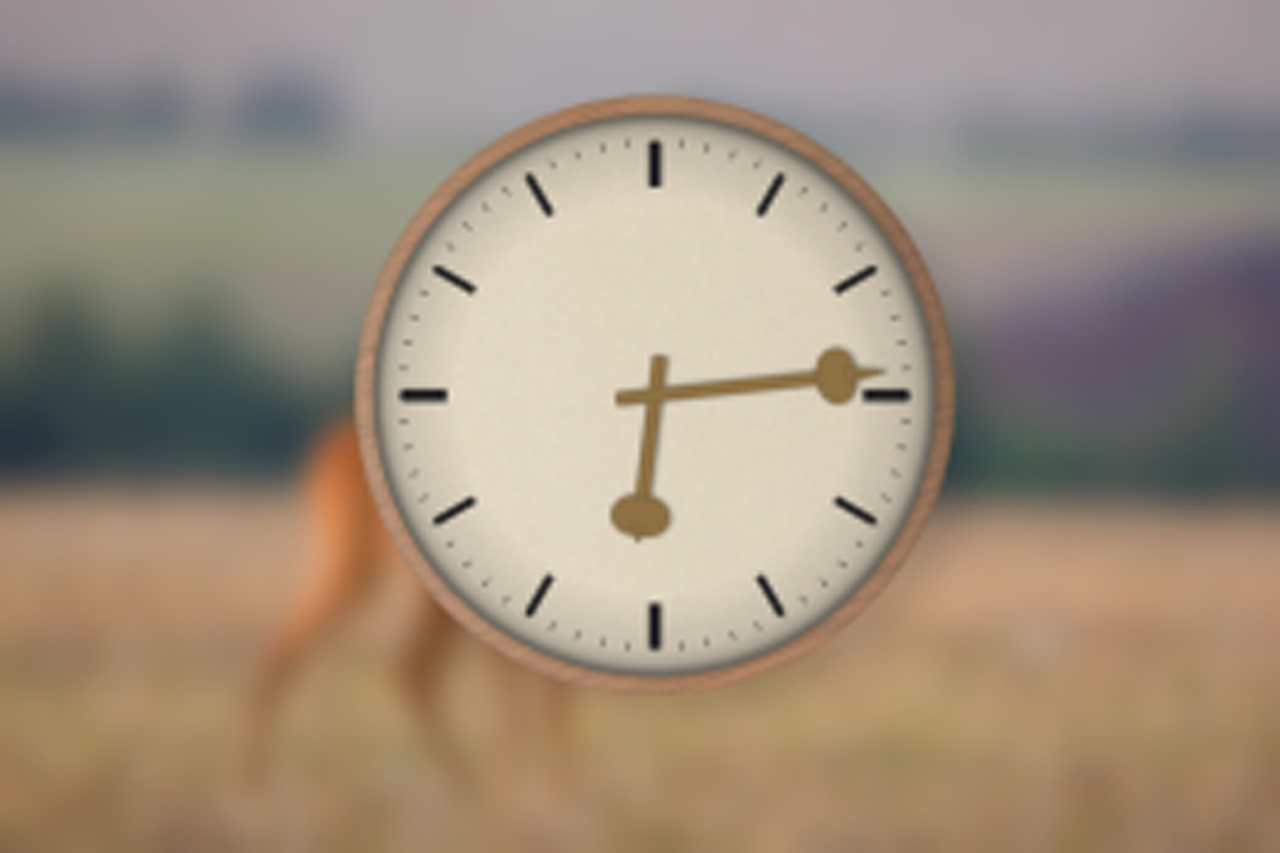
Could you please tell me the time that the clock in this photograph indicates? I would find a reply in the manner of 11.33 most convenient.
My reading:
6.14
